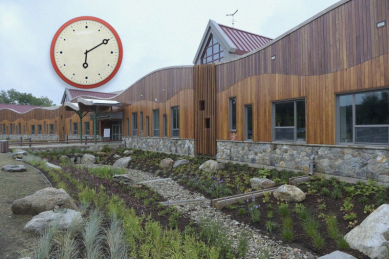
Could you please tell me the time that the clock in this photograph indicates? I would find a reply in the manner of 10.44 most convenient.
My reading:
6.10
